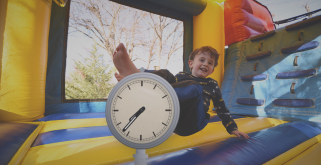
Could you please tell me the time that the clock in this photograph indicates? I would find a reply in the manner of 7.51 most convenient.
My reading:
7.37
